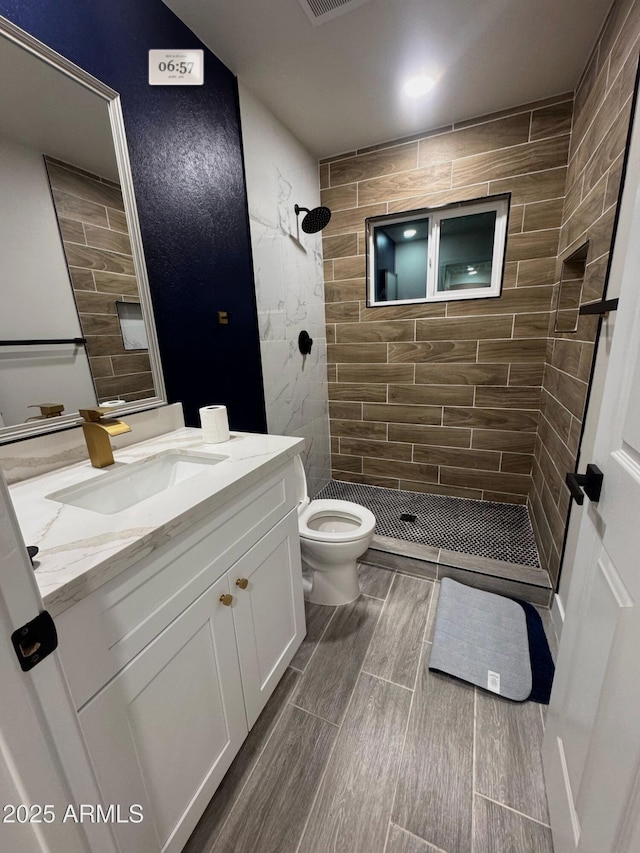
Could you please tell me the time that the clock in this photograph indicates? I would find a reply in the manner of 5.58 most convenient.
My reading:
6.57
